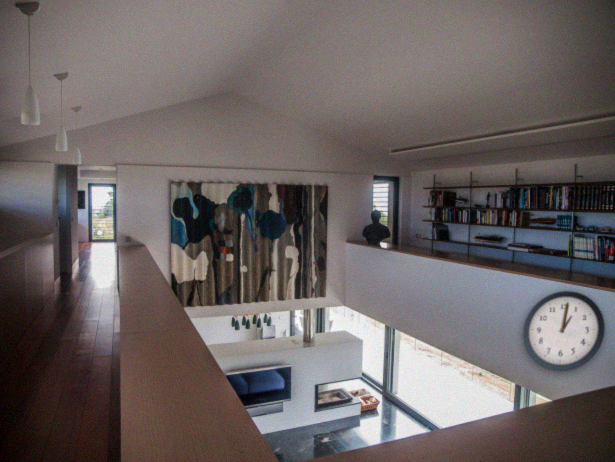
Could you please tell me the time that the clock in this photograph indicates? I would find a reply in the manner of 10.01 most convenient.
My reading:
1.01
